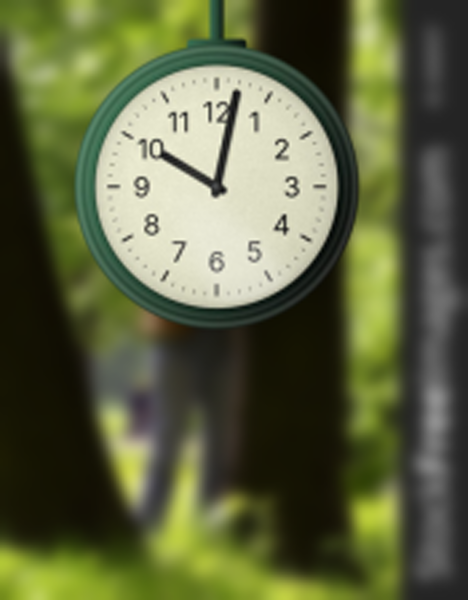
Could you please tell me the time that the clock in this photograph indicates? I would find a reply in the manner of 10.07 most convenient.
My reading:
10.02
